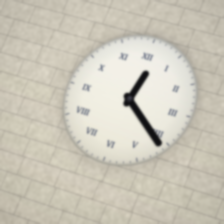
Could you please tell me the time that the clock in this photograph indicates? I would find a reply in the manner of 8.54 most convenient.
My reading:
12.21
